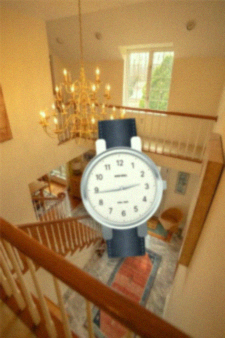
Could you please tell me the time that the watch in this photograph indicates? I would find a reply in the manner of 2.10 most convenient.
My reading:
2.44
